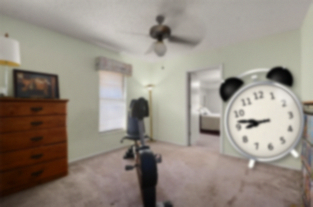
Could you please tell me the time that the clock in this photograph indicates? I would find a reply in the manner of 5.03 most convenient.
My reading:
8.47
